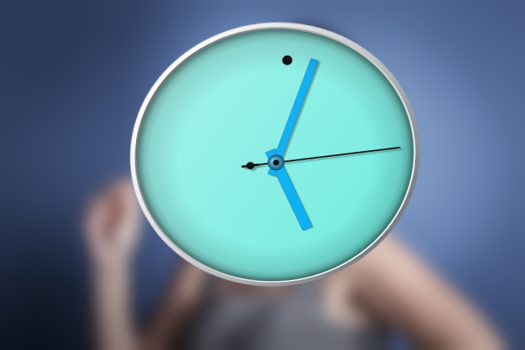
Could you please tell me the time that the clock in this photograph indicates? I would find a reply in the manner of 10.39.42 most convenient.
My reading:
5.02.13
